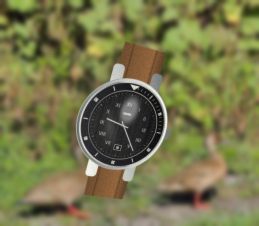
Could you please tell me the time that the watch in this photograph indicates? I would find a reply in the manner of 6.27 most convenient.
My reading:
9.24
